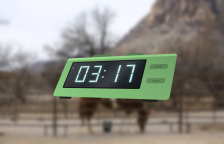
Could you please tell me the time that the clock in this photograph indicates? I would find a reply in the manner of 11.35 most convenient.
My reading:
3.17
